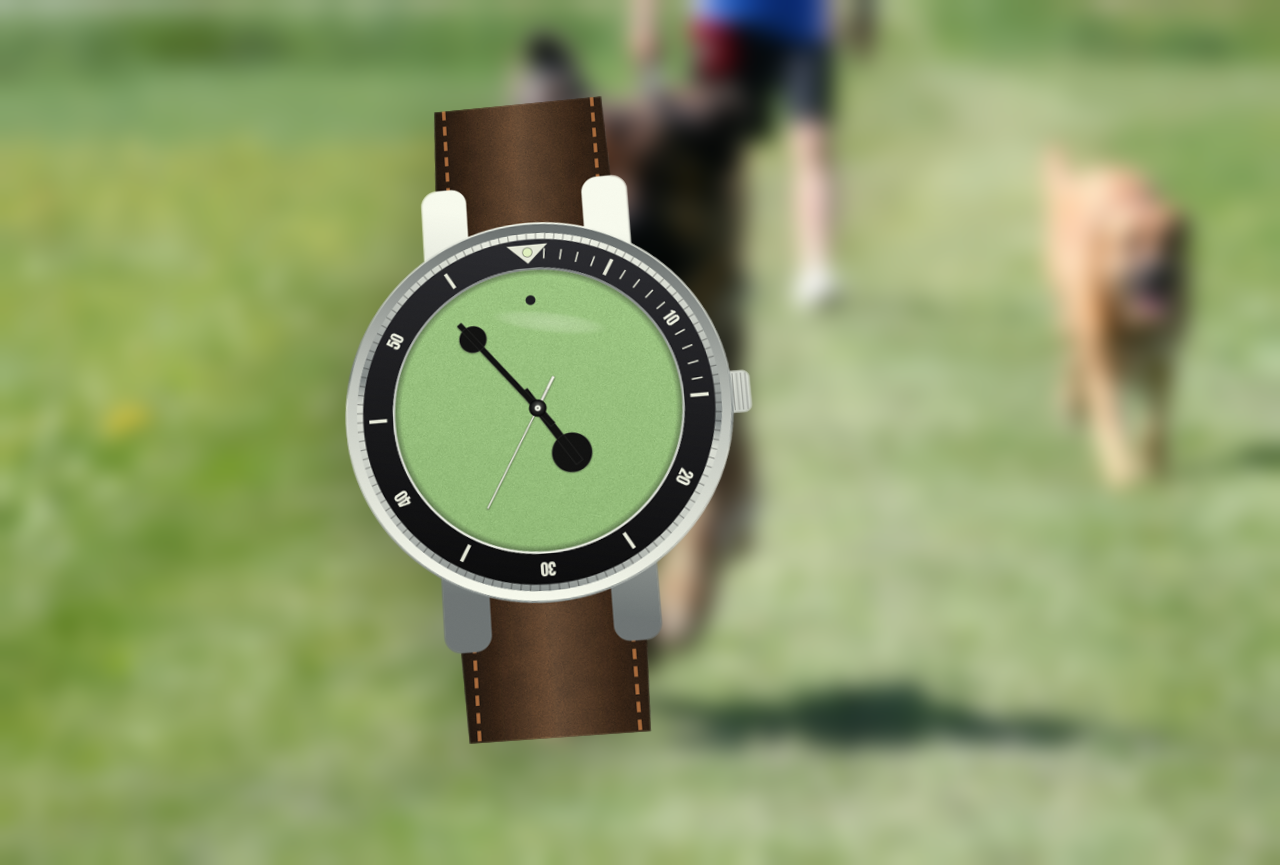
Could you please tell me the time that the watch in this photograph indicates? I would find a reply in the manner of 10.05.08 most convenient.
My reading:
4.53.35
